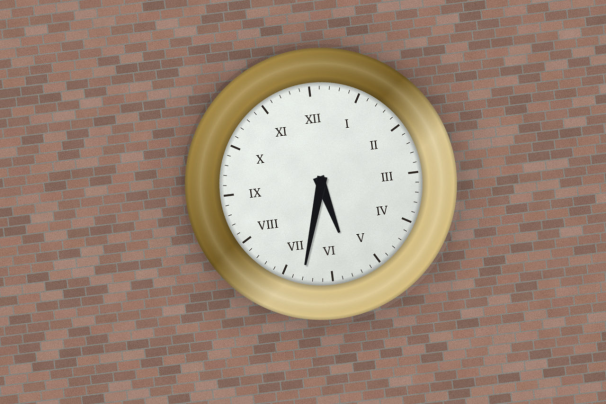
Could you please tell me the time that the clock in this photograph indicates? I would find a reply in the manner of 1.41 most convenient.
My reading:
5.33
